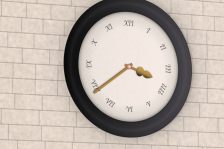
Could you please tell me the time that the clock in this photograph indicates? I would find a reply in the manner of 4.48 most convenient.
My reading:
3.39
